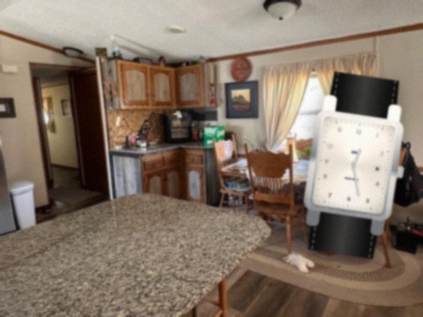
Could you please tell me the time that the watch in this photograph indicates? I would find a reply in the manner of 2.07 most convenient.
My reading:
12.27
